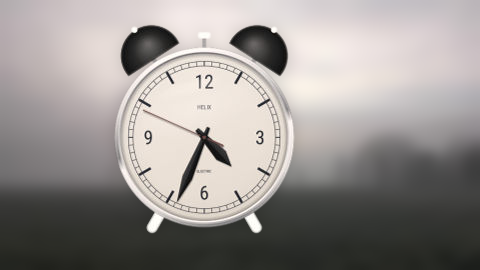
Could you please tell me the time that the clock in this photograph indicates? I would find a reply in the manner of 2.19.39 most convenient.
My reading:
4.33.49
